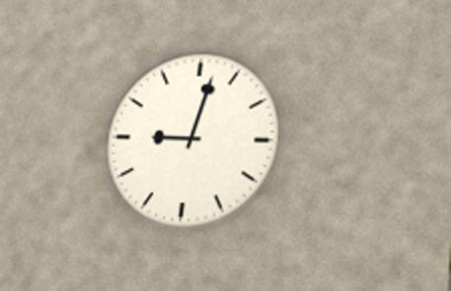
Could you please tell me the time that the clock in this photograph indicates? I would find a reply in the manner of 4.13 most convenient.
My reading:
9.02
